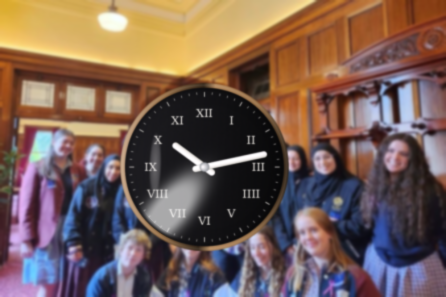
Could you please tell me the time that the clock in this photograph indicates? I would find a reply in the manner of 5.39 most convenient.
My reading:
10.13
